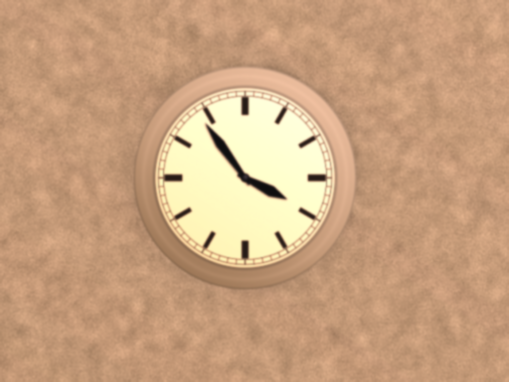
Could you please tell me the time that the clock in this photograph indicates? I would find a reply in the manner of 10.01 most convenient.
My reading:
3.54
